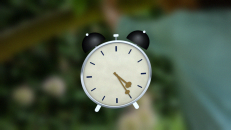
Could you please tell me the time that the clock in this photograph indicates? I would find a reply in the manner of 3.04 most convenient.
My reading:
4.25
